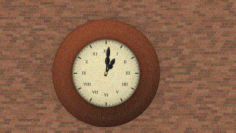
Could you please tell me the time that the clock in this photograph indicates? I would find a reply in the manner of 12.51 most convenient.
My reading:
1.01
